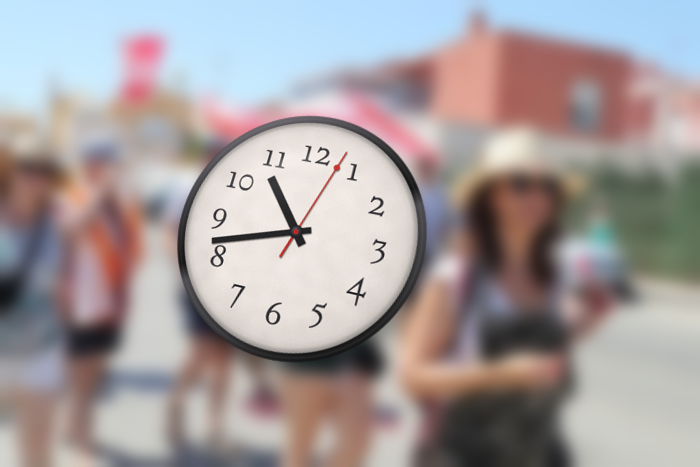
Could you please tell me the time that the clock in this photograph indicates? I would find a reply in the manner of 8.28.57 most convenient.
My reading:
10.42.03
